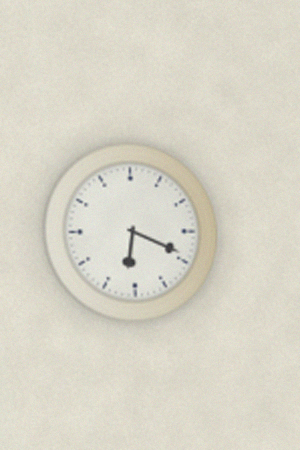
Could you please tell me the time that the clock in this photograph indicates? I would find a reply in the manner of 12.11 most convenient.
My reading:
6.19
